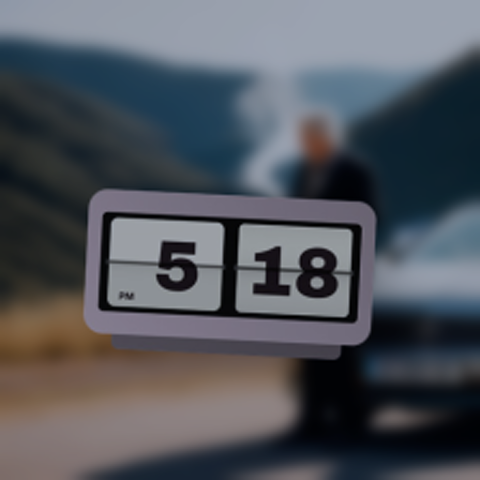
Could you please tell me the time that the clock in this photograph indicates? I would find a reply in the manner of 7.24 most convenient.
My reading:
5.18
